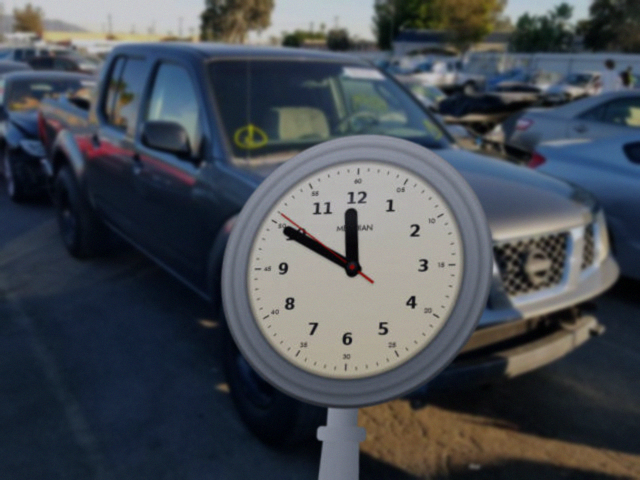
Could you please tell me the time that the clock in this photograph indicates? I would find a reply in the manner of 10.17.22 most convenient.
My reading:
11.49.51
